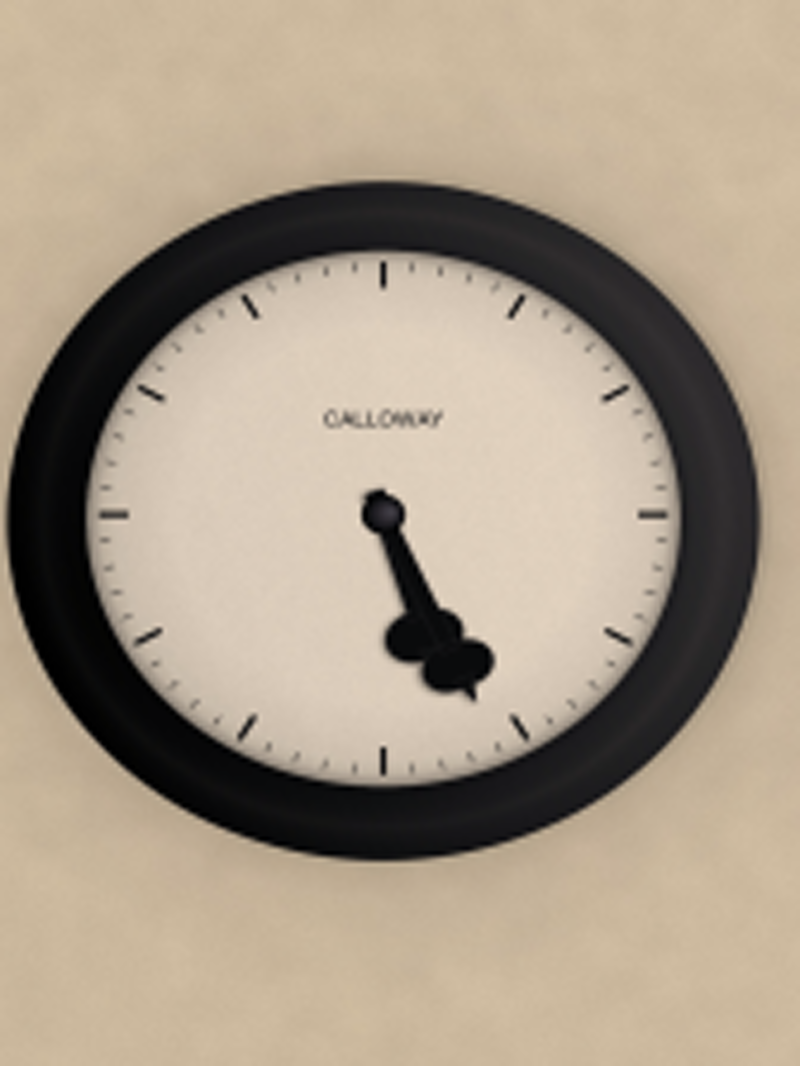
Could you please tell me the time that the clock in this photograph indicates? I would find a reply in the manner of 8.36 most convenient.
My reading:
5.26
